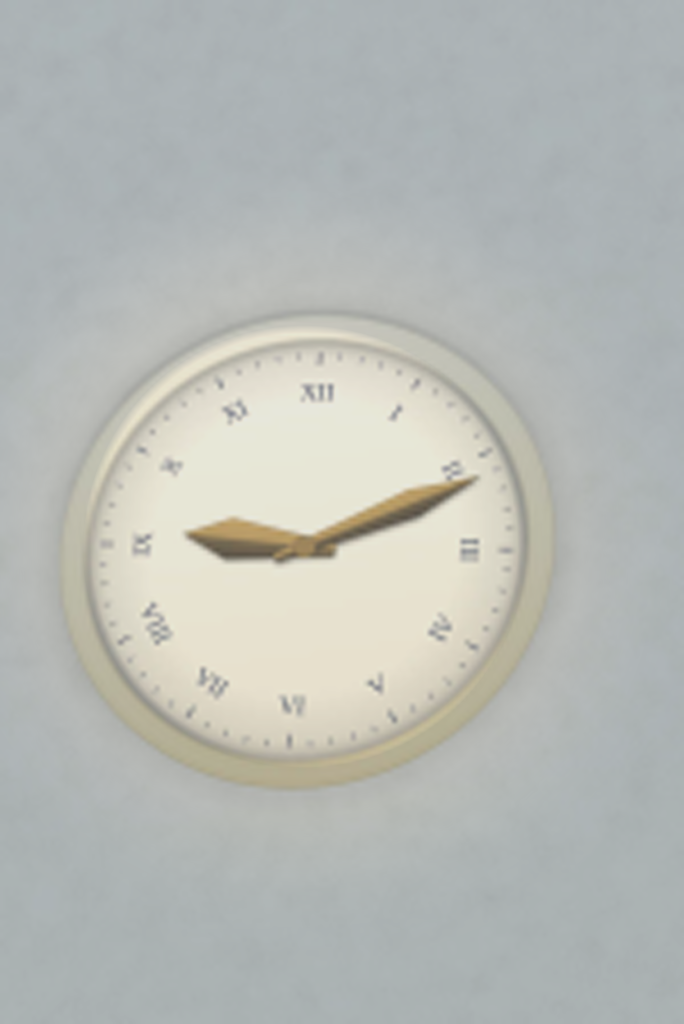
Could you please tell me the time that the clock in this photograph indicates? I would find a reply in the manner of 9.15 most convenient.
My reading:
9.11
